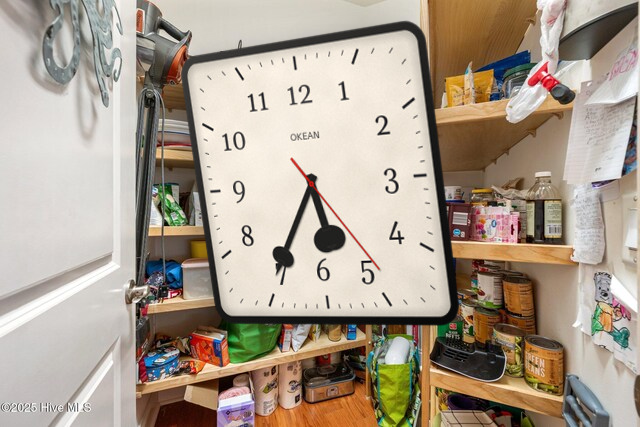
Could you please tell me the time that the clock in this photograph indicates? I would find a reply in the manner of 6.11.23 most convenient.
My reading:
5.35.24
